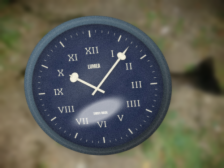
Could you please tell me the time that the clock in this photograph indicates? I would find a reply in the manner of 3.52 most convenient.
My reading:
10.07
